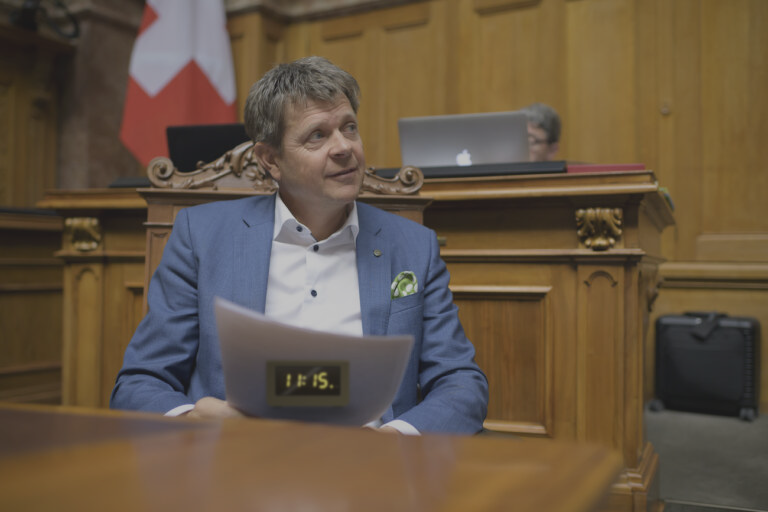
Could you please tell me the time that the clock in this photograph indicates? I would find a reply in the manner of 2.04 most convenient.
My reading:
11.15
